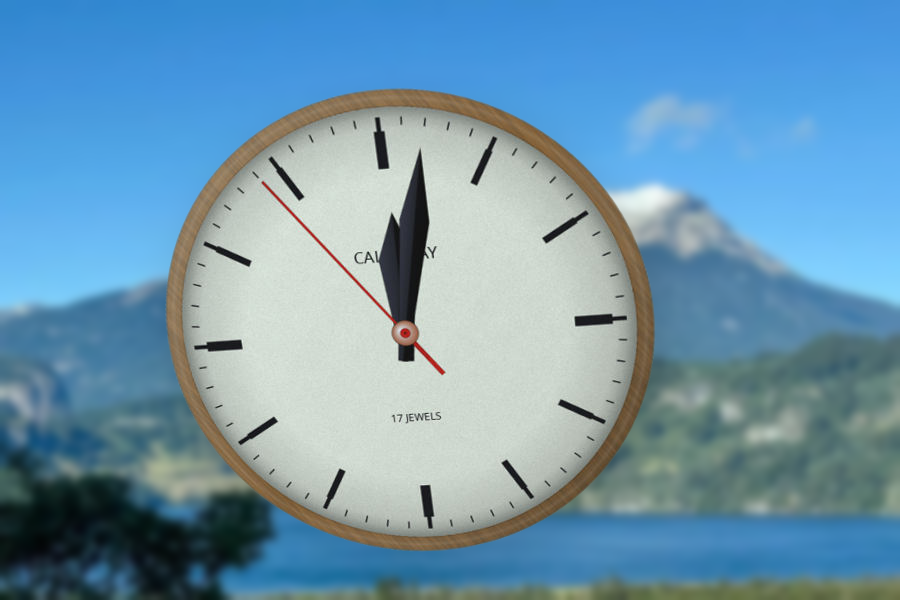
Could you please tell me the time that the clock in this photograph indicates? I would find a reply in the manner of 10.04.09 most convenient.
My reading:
12.01.54
